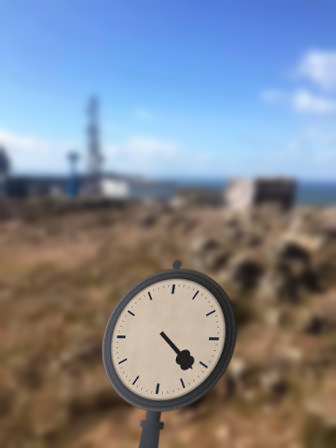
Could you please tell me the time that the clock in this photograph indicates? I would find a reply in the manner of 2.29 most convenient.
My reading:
4.22
